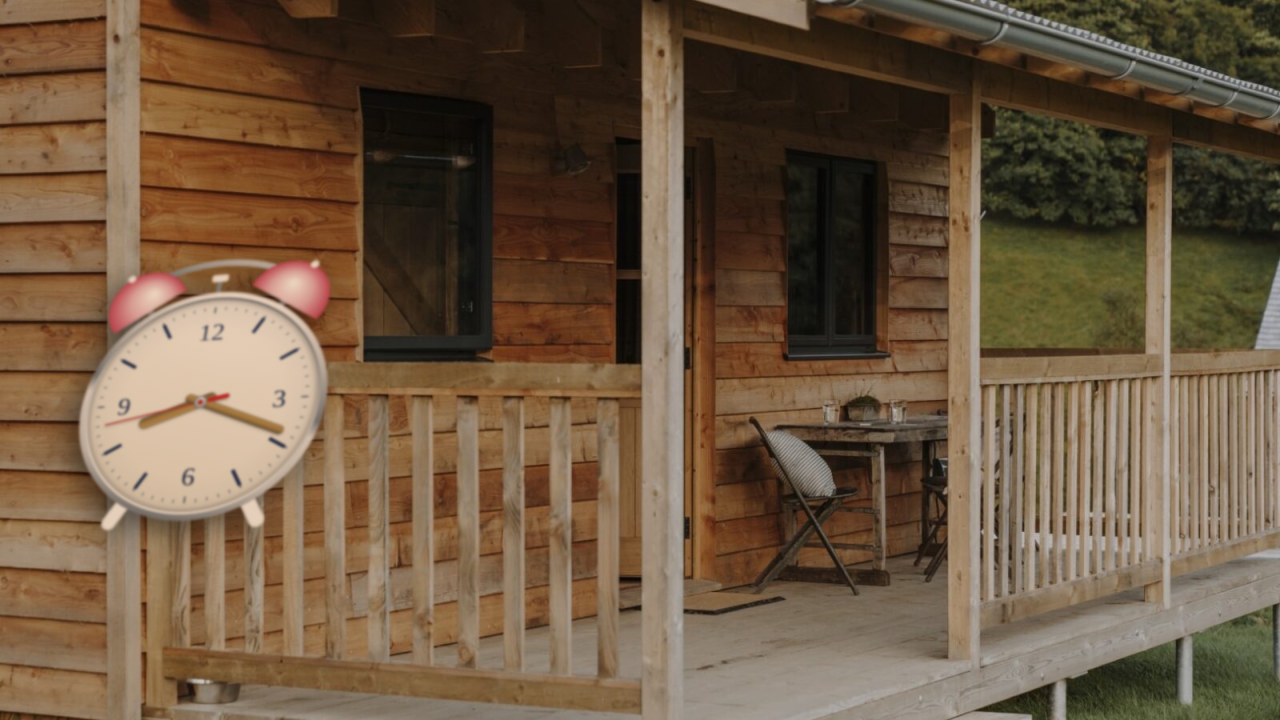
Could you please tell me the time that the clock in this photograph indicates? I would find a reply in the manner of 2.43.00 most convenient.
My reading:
8.18.43
